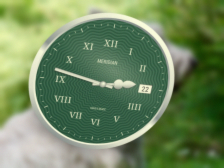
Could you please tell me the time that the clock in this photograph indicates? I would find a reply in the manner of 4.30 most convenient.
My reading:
2.47
